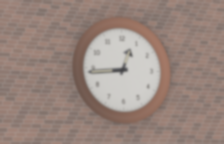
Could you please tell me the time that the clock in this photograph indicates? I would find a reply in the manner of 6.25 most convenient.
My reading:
12.44
